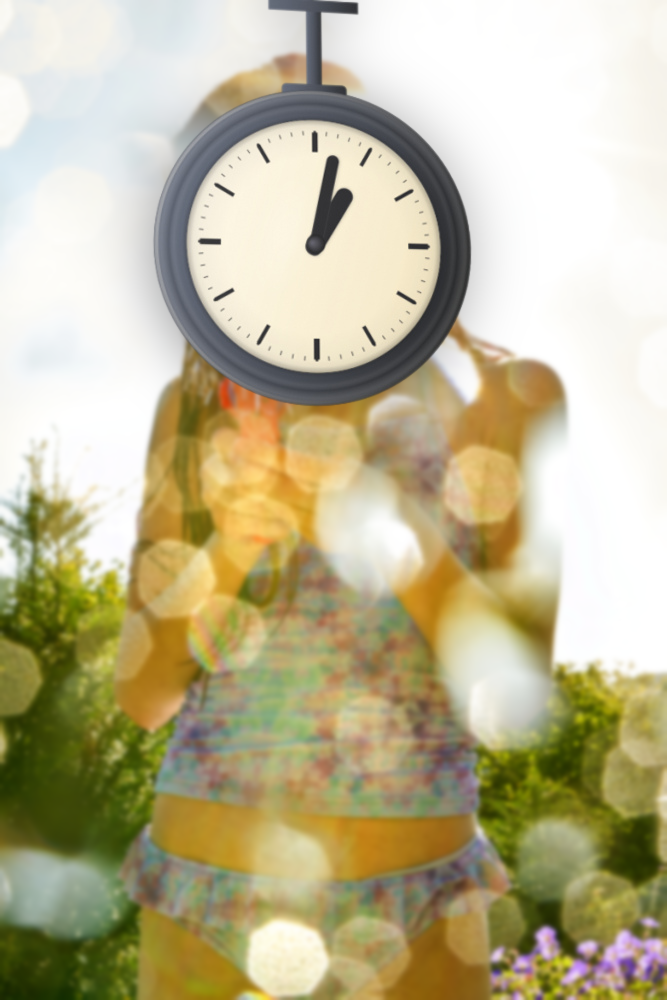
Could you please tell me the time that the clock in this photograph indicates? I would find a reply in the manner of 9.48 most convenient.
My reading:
1.02
